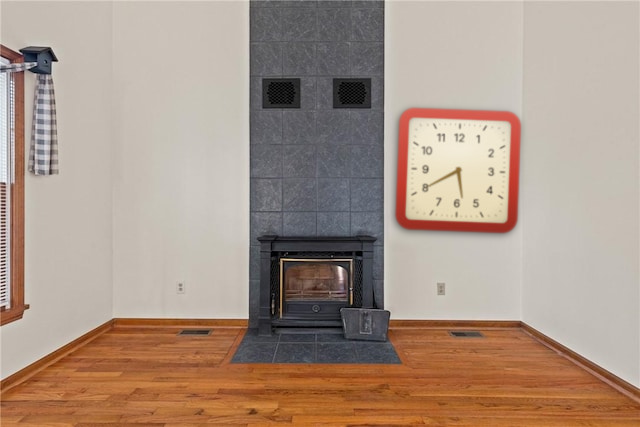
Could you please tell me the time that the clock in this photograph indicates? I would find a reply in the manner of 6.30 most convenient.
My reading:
5.40
